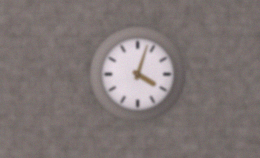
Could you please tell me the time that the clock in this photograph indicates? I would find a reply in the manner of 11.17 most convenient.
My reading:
4.03
